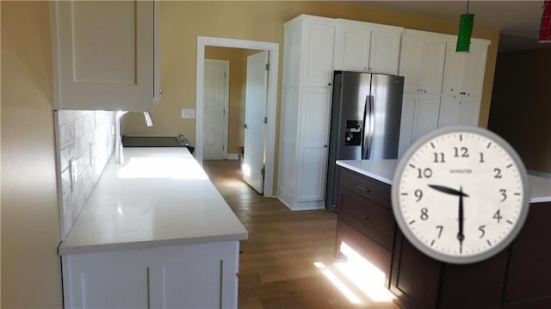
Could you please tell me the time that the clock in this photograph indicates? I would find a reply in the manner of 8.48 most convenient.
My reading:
9.30
